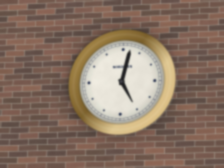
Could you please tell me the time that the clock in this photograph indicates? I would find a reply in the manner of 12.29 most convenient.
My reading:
5.02
